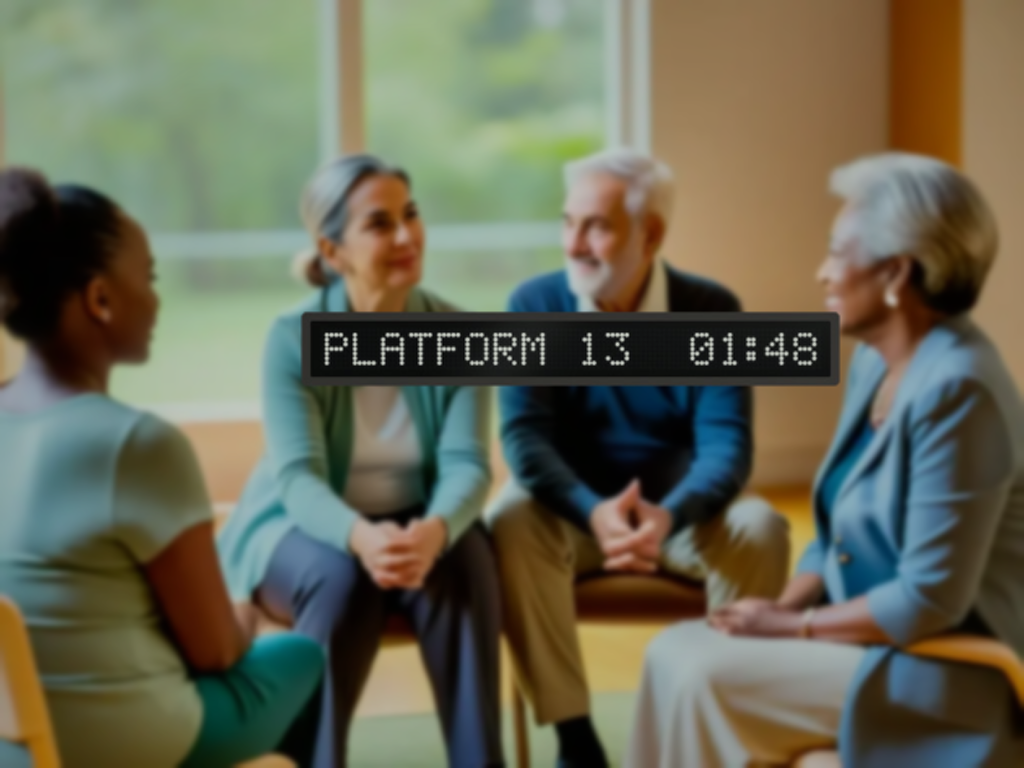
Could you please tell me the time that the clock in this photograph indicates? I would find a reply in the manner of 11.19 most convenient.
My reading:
1.48
